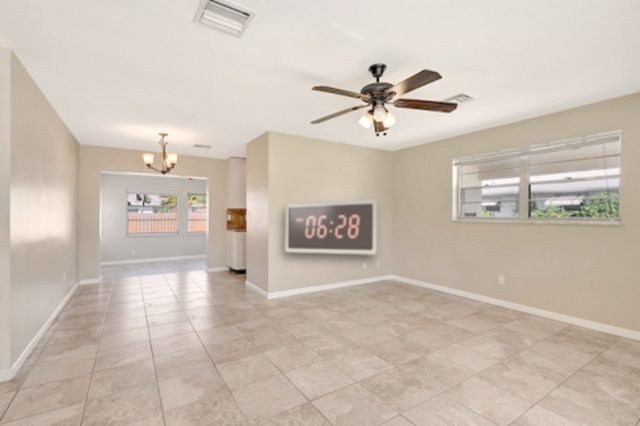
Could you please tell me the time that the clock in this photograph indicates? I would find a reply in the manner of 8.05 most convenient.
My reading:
6.28
